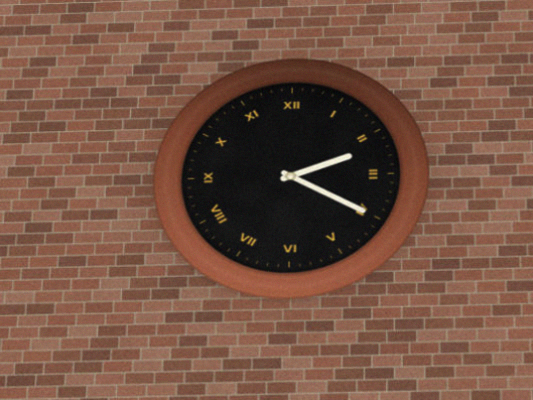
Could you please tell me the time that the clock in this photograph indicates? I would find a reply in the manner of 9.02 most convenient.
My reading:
2.20
